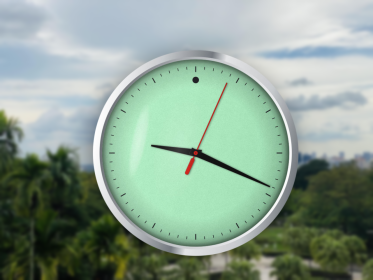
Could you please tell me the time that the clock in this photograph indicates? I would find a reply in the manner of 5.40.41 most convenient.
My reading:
9.19.04
